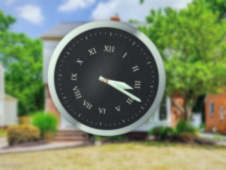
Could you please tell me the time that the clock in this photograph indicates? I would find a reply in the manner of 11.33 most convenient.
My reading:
3.19
